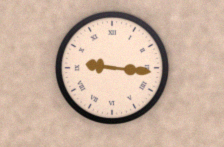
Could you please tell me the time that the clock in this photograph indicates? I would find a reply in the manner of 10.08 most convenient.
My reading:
9.16
